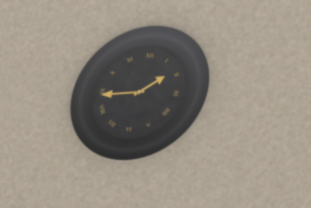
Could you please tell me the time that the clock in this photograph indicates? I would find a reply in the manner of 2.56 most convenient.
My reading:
1.44
